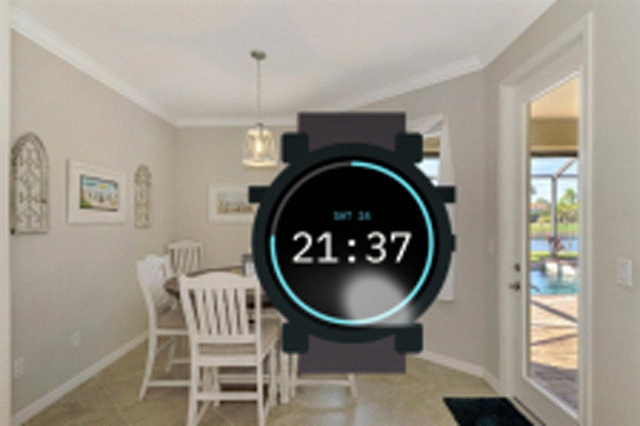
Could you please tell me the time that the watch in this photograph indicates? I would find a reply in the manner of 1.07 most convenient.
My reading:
21.37
